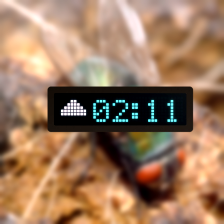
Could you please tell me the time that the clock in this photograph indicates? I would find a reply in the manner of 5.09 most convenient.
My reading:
2.11
